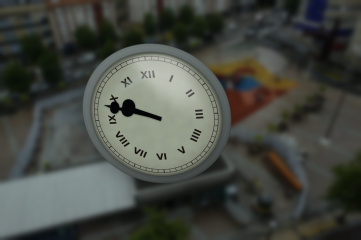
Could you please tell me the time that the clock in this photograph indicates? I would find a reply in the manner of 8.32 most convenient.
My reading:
9.48
